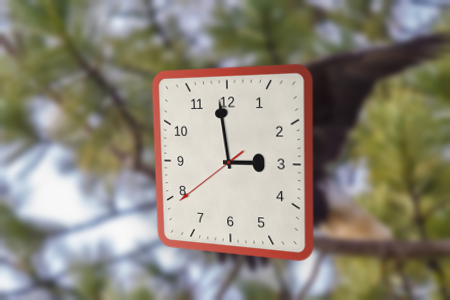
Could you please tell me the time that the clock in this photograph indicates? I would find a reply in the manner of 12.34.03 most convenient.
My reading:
2.58.39
